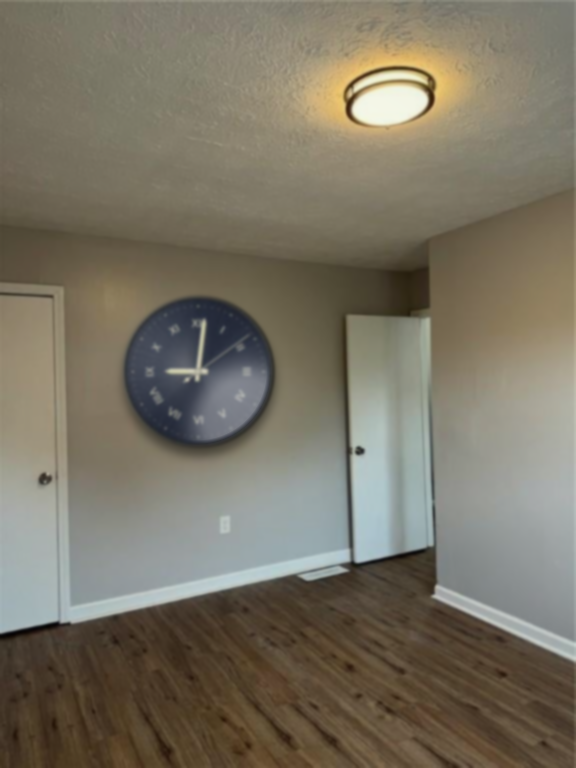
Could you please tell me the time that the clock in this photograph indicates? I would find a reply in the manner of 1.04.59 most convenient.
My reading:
9.01.09
